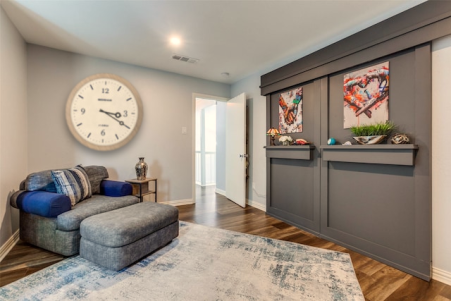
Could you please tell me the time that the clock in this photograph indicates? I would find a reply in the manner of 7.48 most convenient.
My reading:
3.20
